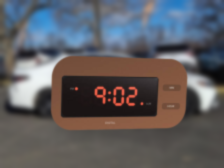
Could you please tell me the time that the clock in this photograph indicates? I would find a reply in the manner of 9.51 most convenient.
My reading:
9.02
